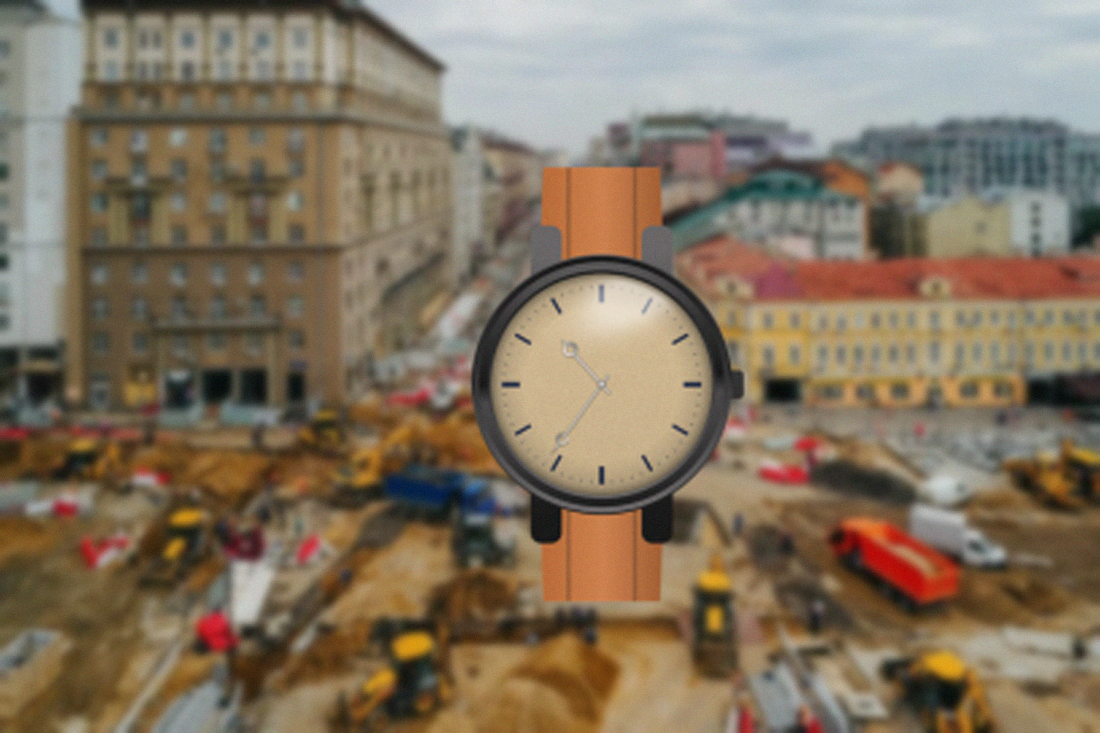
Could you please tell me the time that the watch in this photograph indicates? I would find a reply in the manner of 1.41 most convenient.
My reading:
10.36
